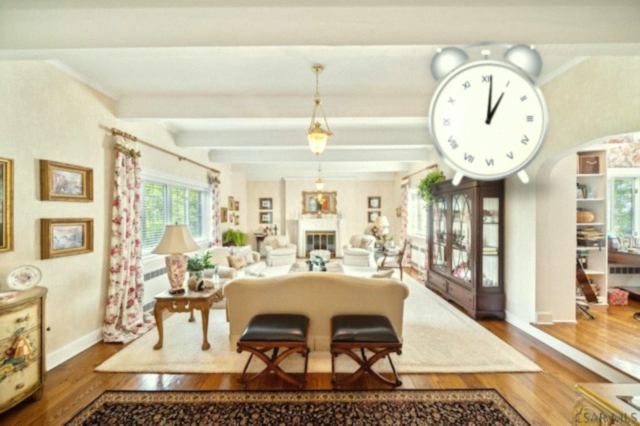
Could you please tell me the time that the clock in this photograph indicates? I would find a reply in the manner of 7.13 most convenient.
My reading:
1.01
